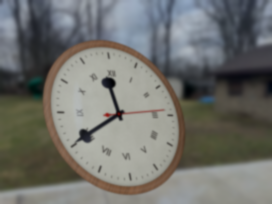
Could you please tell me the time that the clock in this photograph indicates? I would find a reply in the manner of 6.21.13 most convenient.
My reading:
11.40.14
